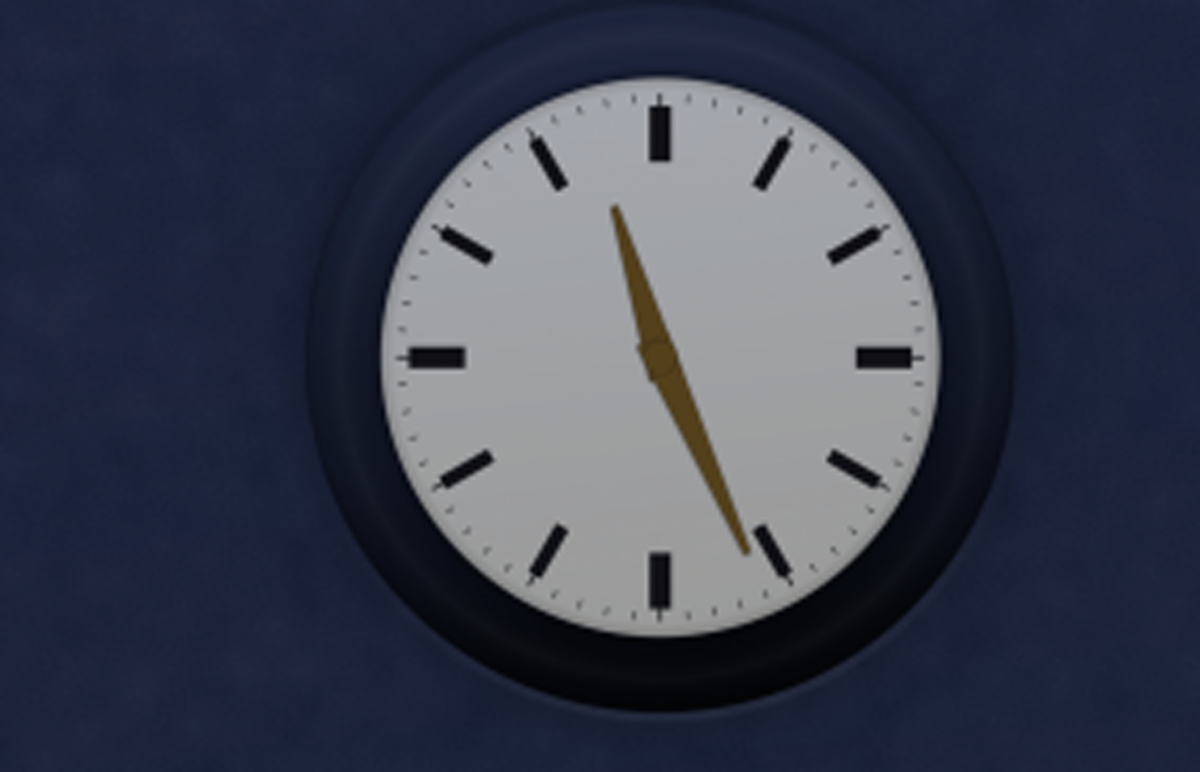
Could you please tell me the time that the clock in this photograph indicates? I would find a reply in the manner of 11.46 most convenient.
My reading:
11.26
